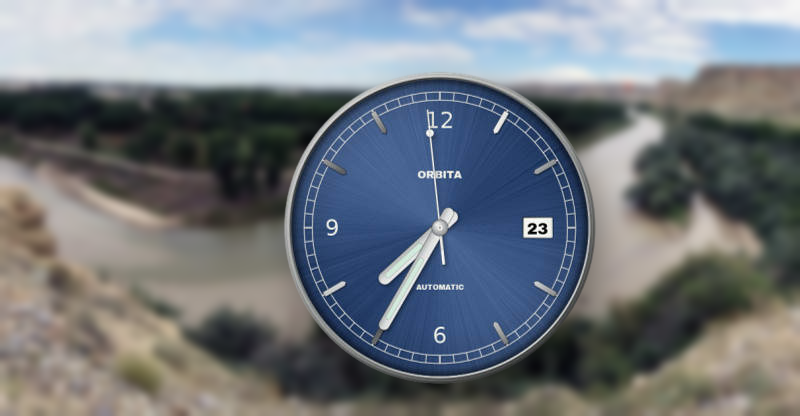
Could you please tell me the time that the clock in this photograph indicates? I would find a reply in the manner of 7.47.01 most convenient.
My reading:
7.34.59
